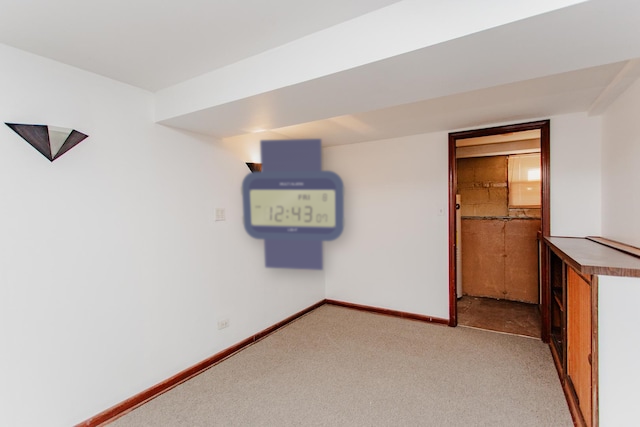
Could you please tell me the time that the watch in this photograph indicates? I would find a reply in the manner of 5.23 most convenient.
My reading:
12.43
